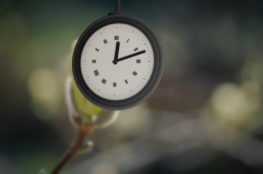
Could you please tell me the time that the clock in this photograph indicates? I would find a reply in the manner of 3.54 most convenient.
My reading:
12.12
